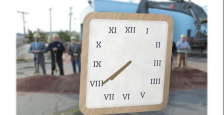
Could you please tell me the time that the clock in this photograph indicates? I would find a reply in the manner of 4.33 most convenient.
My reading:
7.39
